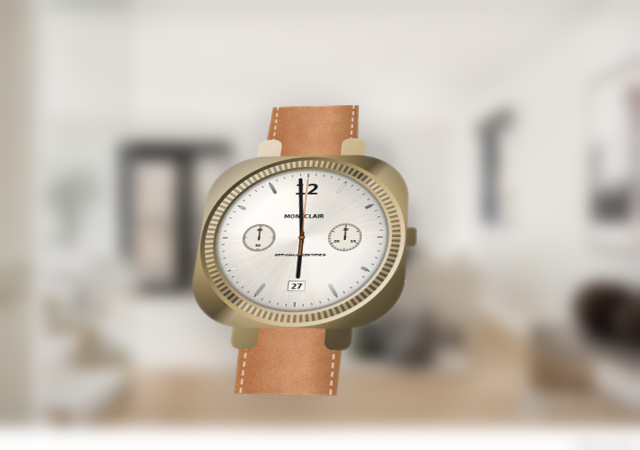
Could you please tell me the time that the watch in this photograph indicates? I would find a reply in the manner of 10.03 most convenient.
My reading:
5.59
